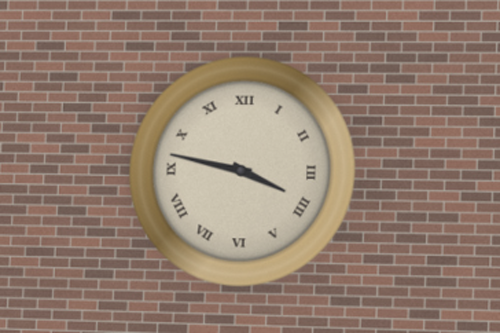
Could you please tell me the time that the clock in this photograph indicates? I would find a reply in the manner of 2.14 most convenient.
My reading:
3.47
